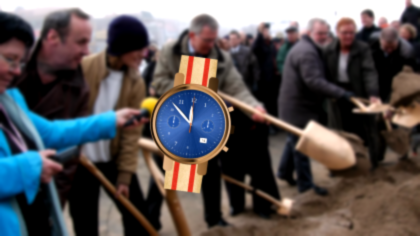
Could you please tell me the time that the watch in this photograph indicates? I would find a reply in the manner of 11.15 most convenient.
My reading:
11.52
